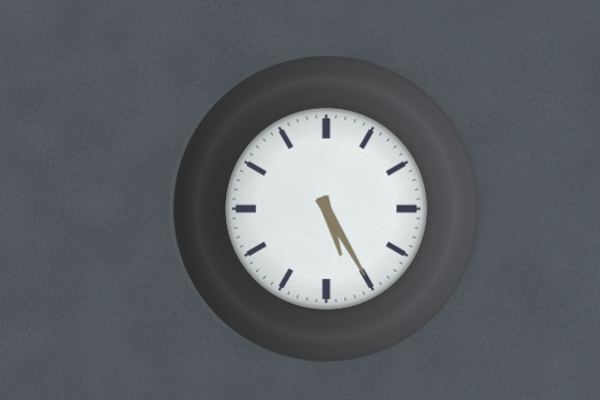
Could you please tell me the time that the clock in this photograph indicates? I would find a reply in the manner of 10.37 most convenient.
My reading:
5.25
